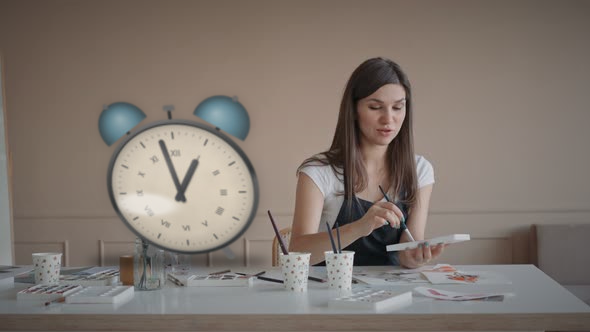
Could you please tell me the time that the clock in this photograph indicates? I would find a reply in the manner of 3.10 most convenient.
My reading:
12.58
